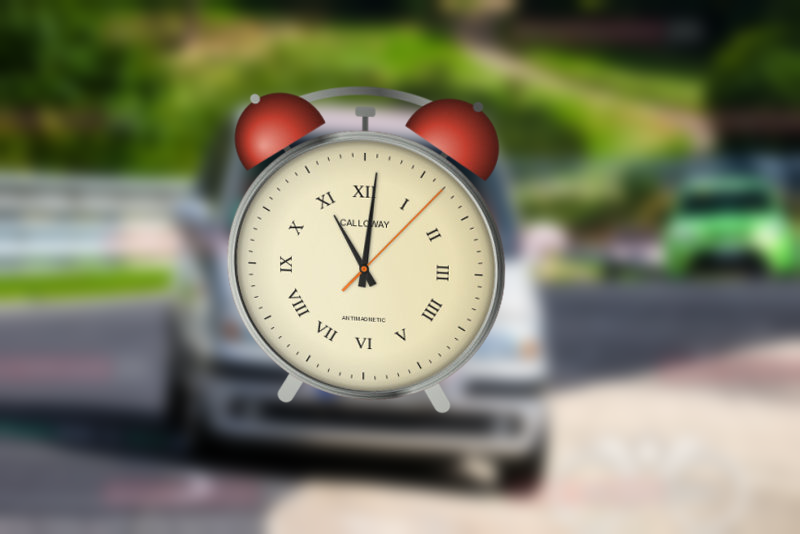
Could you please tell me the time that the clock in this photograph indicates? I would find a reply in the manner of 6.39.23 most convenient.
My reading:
11.01.07
